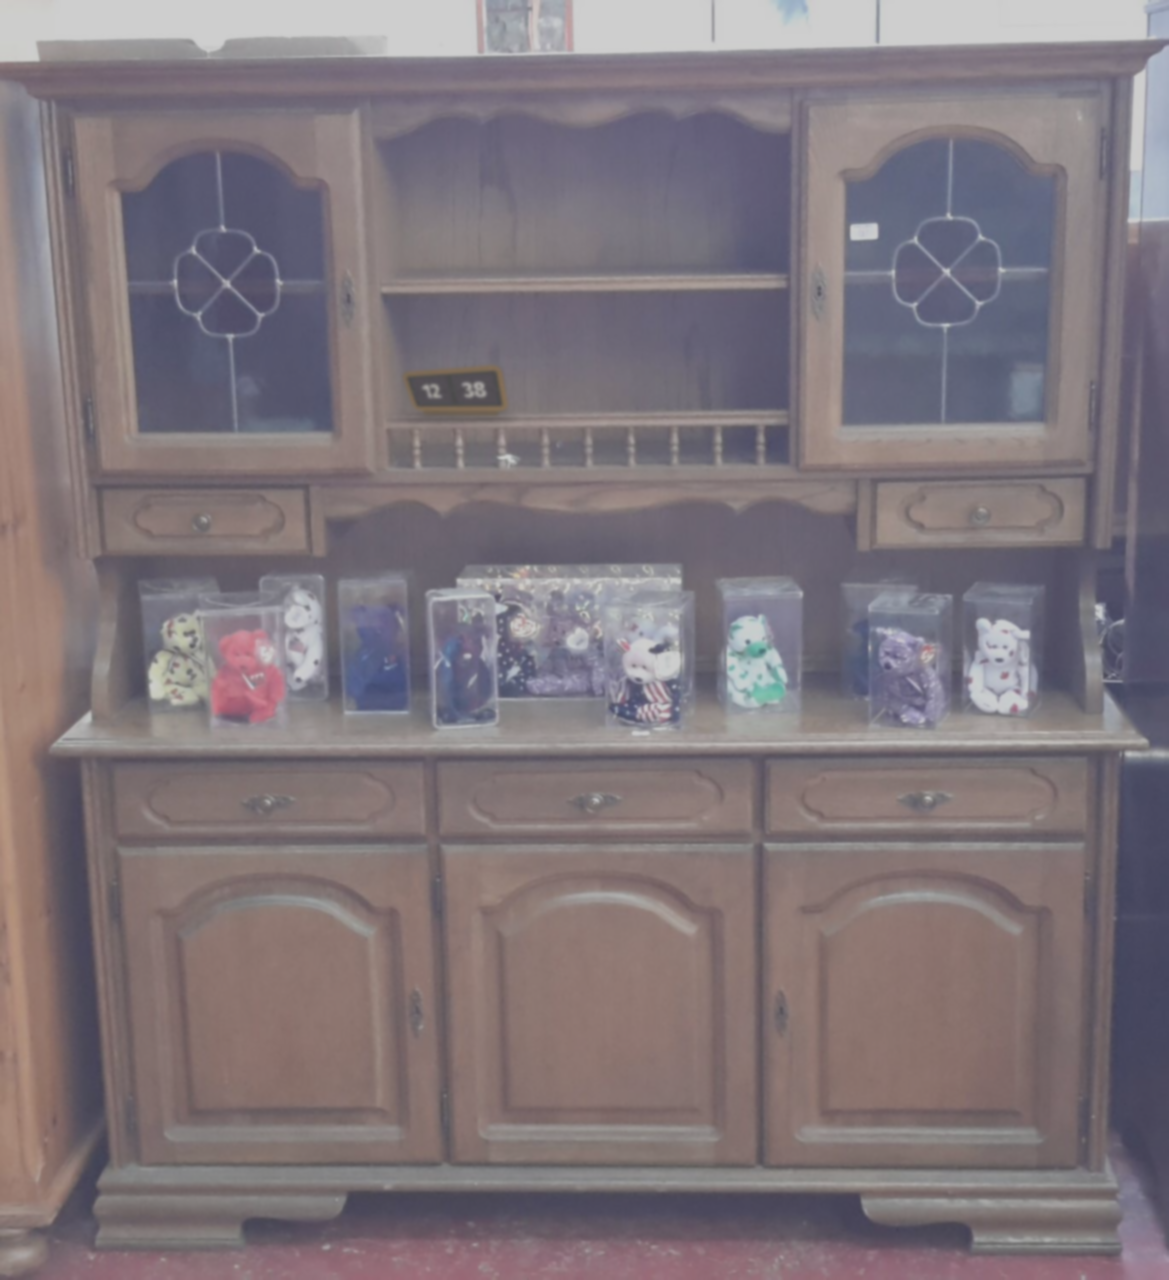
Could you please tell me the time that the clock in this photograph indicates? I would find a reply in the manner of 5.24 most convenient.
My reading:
12.38
